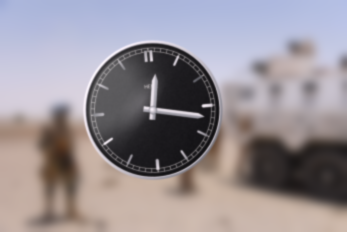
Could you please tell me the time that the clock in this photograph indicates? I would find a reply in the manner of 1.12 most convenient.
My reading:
12.17
